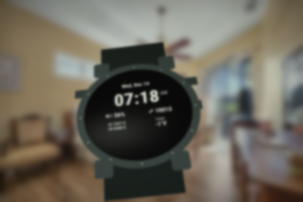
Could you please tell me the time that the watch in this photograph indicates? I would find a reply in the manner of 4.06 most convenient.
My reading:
7.18
